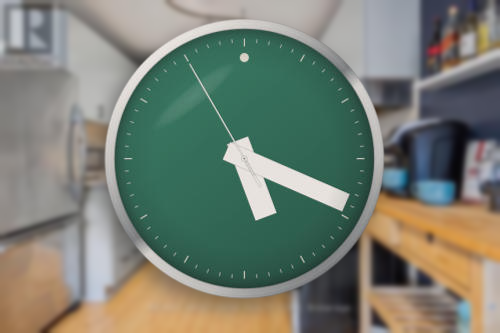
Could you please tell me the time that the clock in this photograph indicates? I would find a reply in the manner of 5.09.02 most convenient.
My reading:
5.18.55
